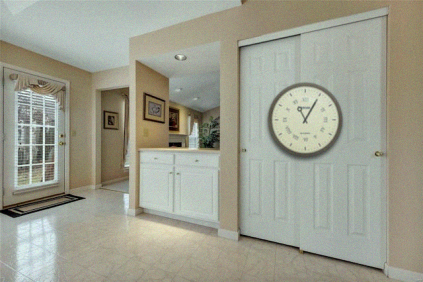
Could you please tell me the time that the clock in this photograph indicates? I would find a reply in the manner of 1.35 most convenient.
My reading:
11.05
